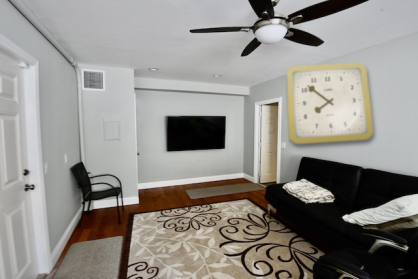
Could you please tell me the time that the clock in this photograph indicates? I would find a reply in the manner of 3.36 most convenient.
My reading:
7.52
